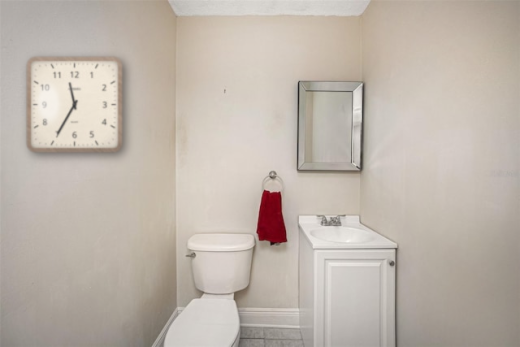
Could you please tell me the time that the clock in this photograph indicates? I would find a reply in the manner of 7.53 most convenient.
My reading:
11.35
